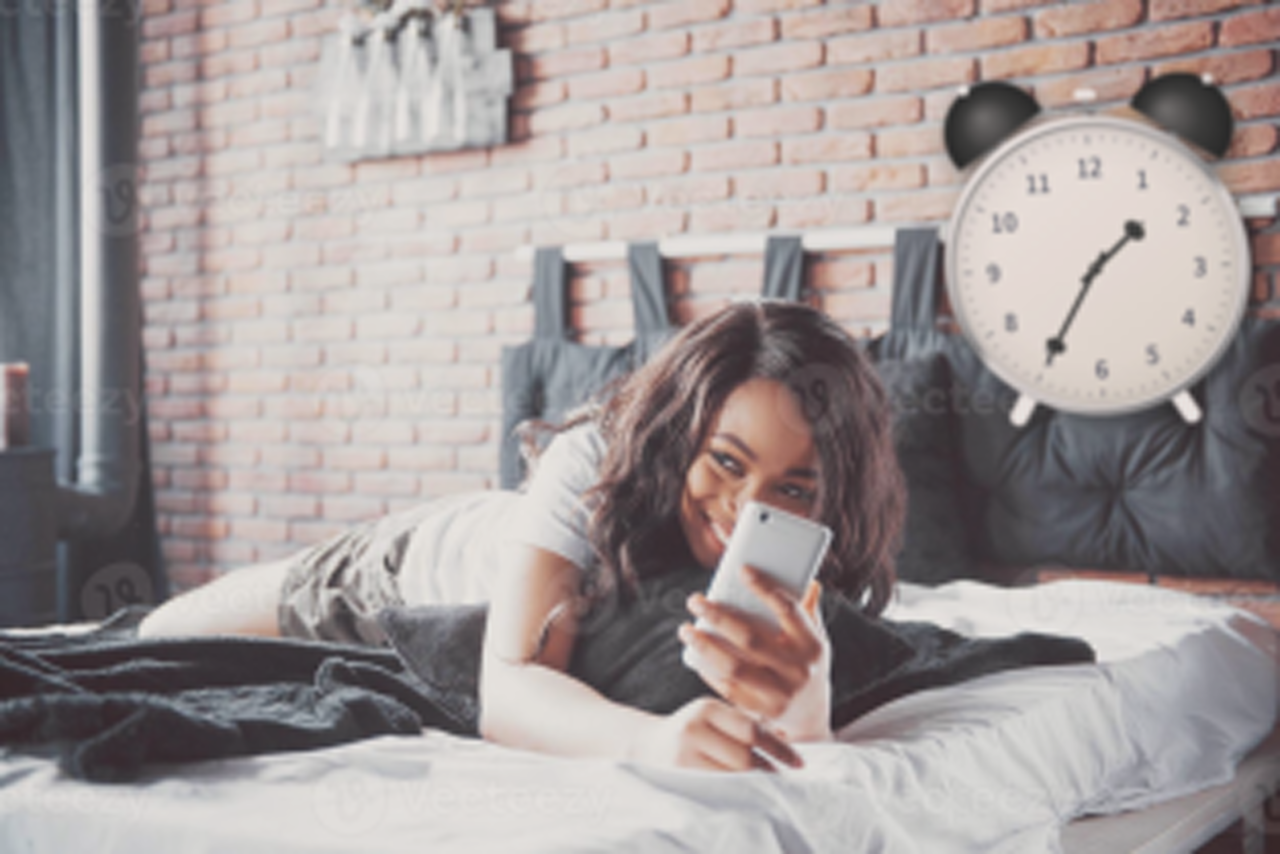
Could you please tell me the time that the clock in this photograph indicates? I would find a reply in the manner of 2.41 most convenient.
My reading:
1.35
